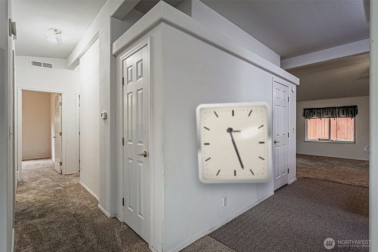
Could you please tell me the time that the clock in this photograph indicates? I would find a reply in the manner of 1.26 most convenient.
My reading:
11.27
